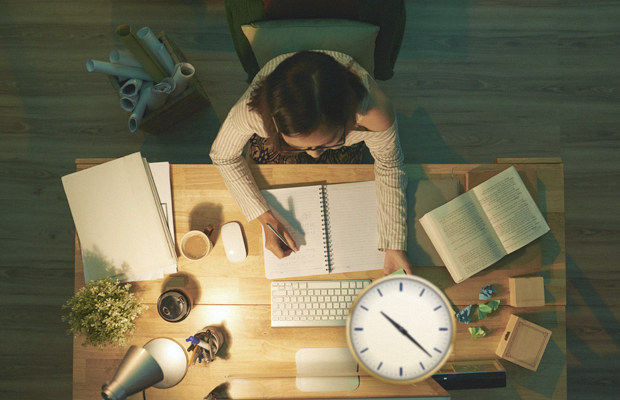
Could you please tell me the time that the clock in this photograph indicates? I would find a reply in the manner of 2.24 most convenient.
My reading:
10.22
